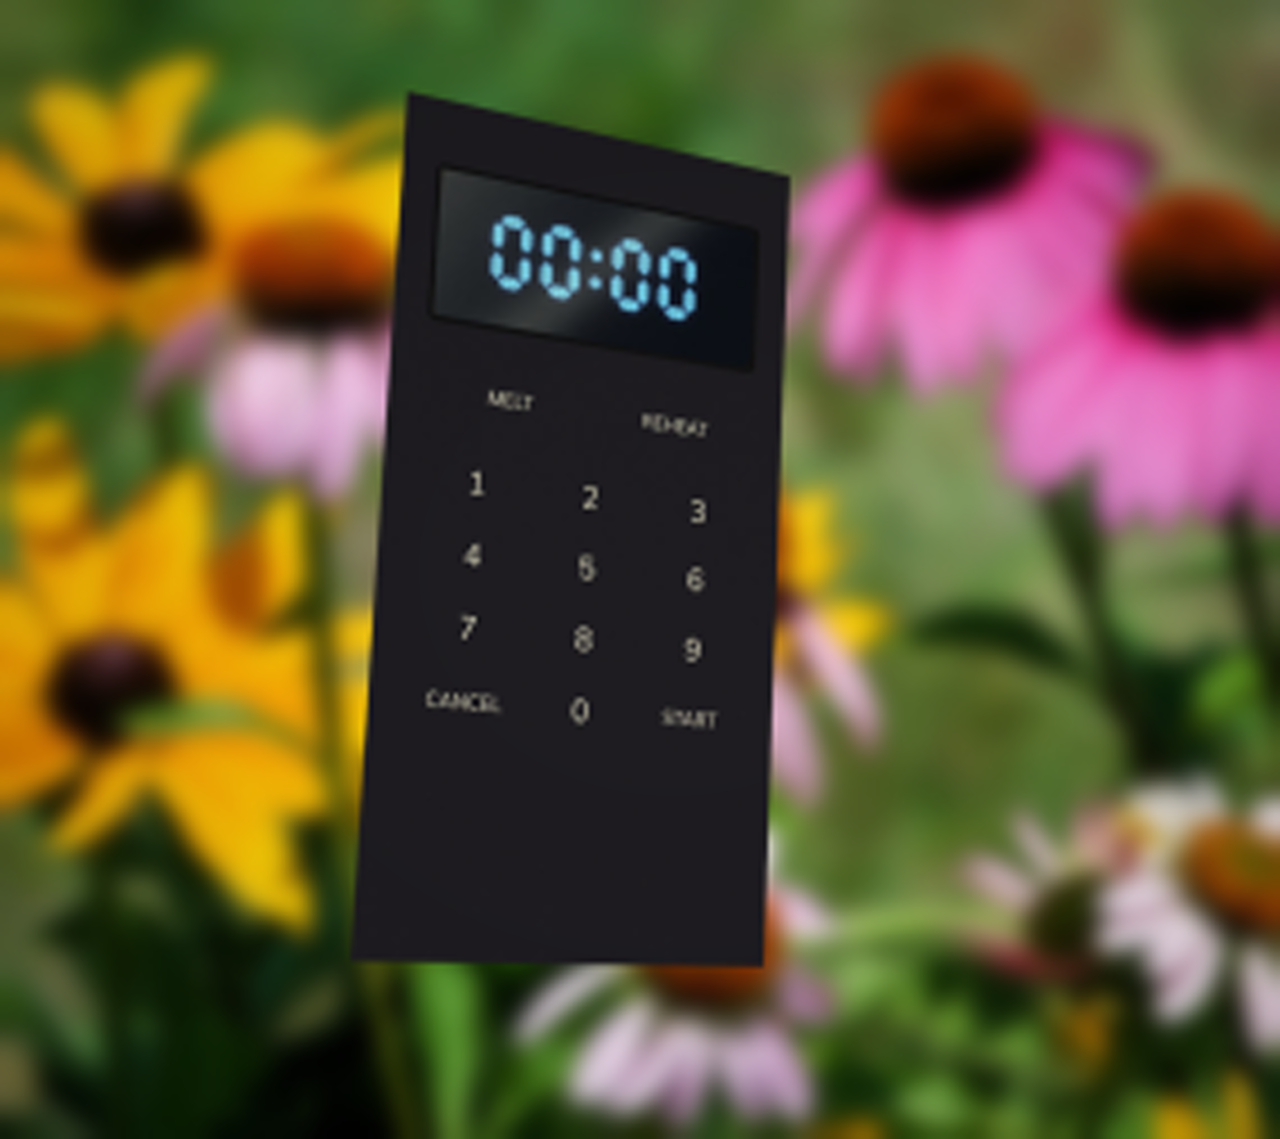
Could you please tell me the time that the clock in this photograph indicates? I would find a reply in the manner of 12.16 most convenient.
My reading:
0.00
